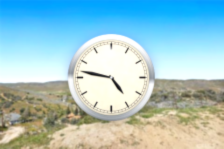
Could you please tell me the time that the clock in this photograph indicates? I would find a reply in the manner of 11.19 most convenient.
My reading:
4.47
